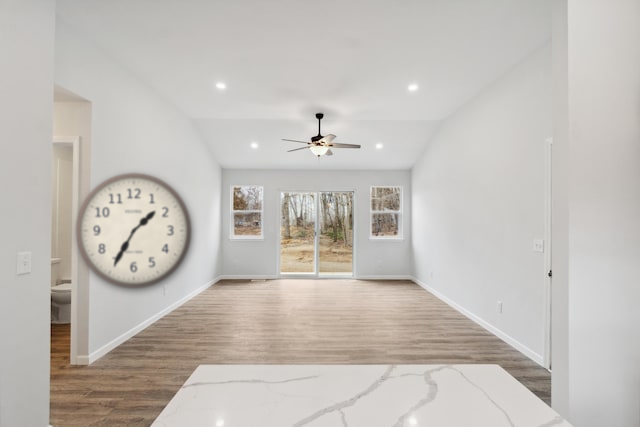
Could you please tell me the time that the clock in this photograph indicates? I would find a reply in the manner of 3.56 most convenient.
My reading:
1.35
